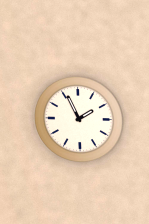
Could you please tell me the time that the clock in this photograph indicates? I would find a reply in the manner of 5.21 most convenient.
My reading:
1.56
